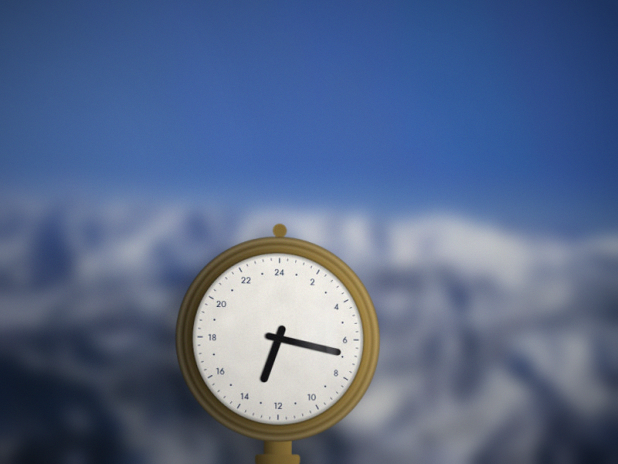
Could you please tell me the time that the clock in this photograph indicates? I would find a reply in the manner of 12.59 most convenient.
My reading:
13.17
